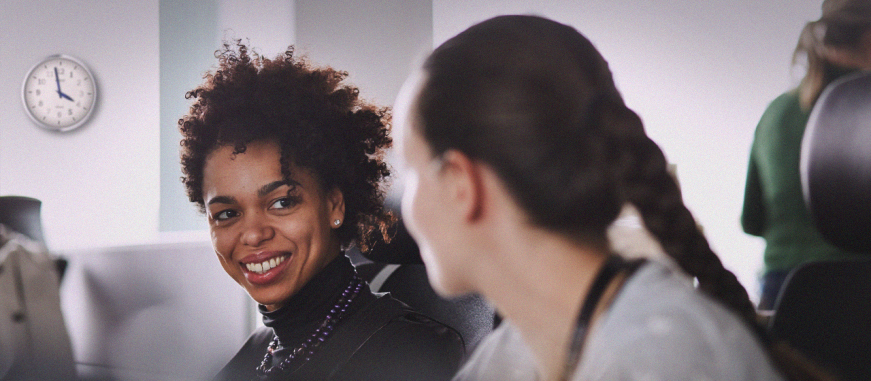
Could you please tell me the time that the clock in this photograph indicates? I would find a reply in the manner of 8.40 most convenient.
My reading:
3.58
